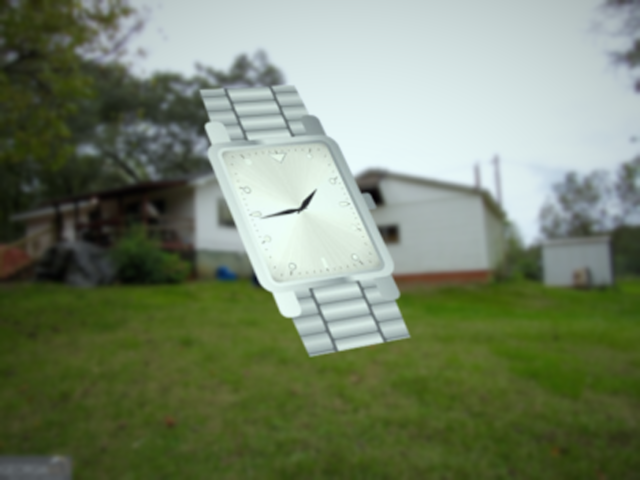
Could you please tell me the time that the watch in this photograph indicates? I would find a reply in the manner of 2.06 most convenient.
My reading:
1.44
